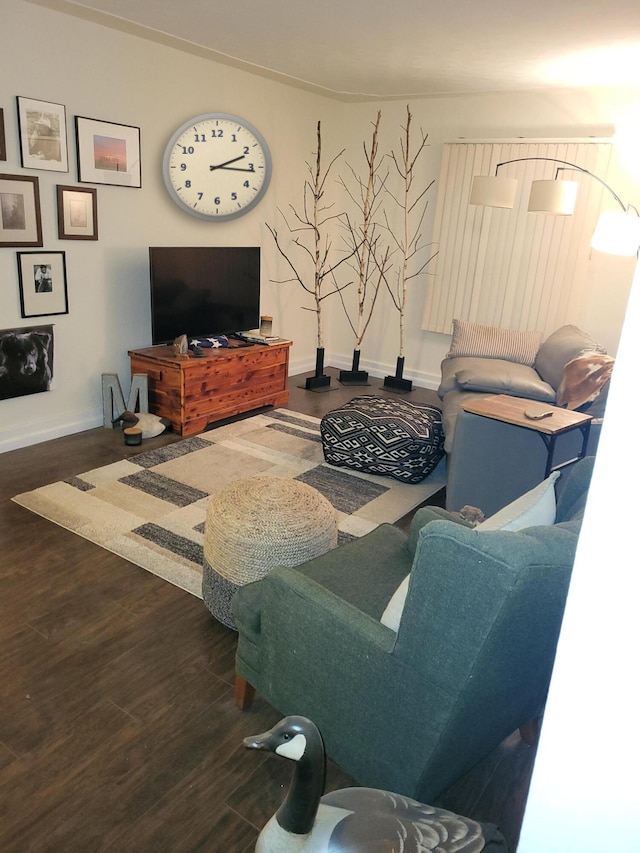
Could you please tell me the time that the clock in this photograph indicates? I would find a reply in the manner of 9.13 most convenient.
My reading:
2.16
